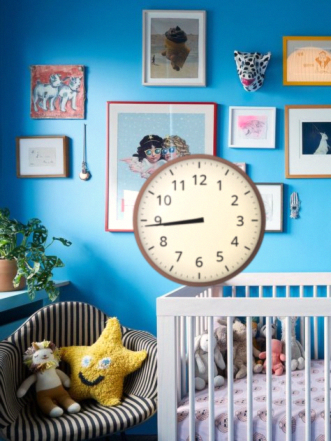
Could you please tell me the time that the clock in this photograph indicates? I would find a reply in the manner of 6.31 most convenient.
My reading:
8.44
